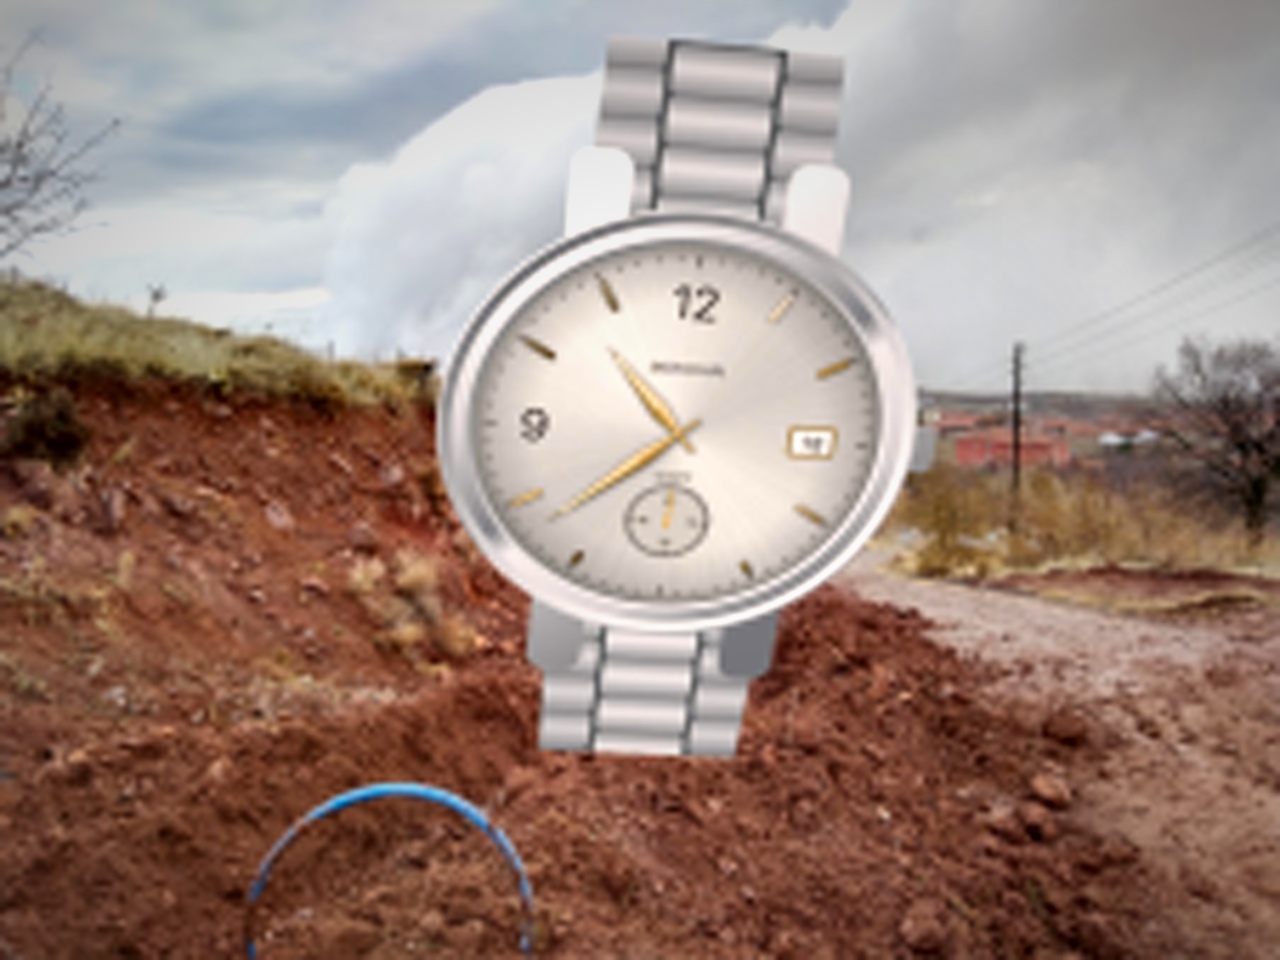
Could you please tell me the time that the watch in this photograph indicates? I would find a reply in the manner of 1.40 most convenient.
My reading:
10.38
